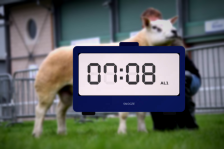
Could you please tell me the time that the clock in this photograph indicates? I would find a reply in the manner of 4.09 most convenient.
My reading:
7.08
